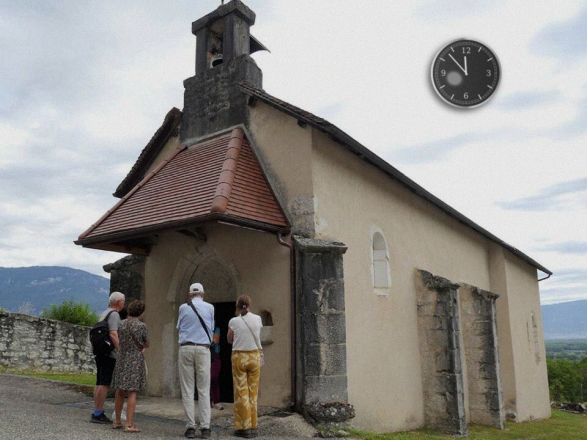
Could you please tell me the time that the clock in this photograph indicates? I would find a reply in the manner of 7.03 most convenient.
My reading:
11.53
